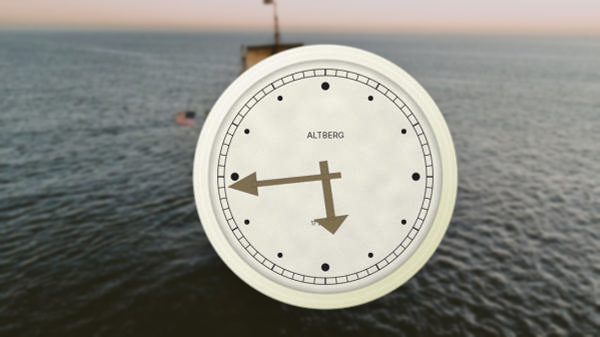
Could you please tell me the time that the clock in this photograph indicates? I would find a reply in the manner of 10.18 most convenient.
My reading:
5.44
